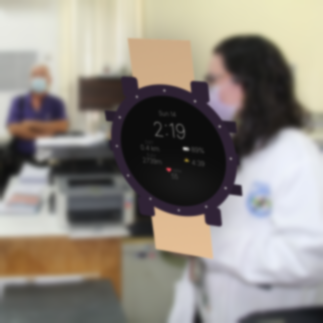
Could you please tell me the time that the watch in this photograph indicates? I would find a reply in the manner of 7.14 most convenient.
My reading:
2.19
